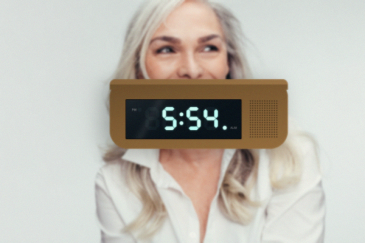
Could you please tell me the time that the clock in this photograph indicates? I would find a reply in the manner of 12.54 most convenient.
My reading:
5.54
